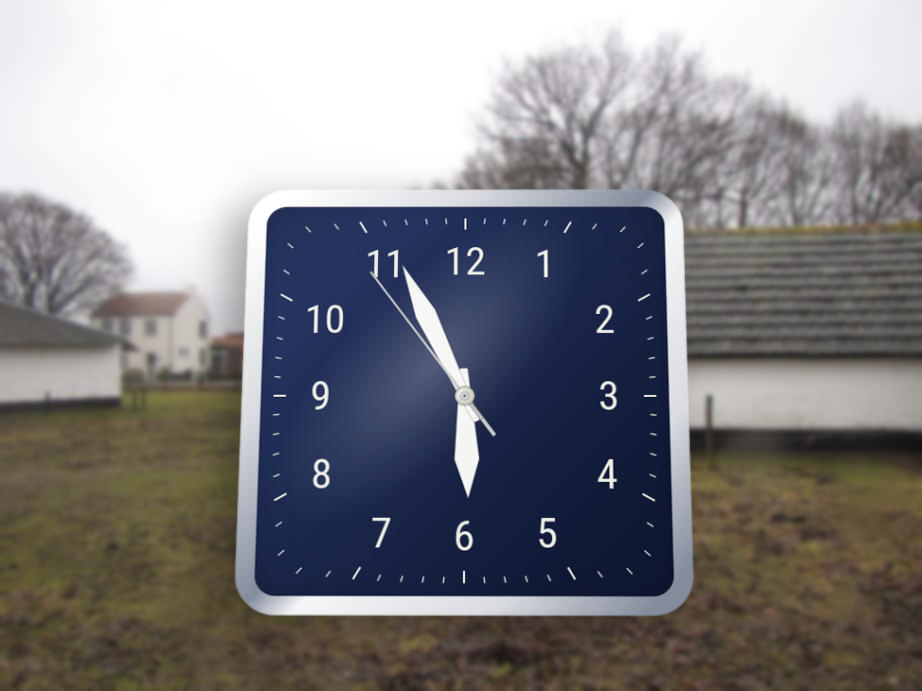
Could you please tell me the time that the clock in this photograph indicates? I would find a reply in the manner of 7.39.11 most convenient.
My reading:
5.55.54
